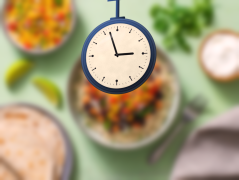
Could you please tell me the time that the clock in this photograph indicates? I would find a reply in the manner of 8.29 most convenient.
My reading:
2.57
